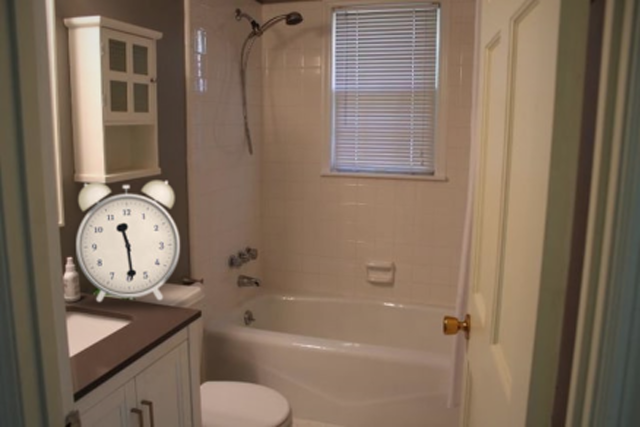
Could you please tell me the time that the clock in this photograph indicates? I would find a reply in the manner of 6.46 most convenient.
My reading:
11.29
